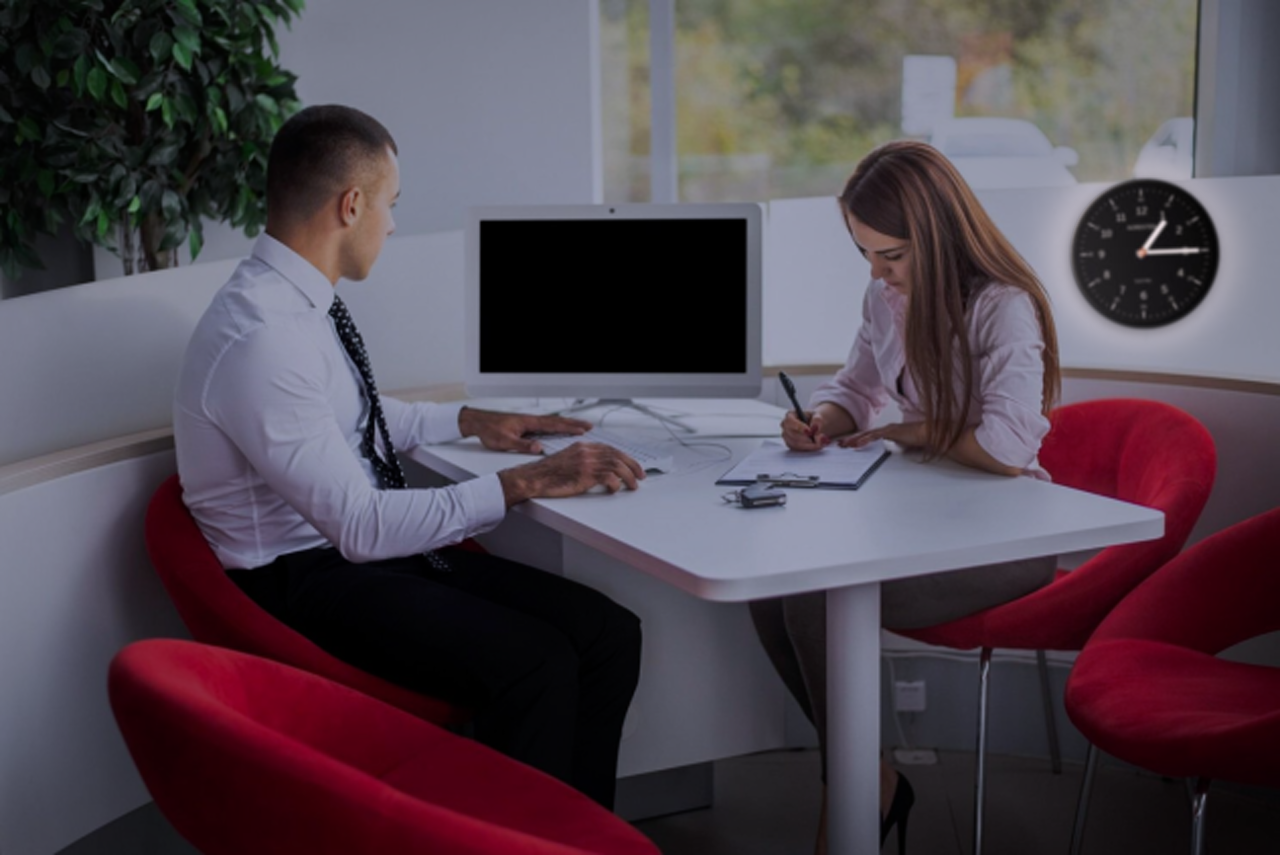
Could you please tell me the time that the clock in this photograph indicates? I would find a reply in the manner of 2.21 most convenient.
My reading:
1.15
